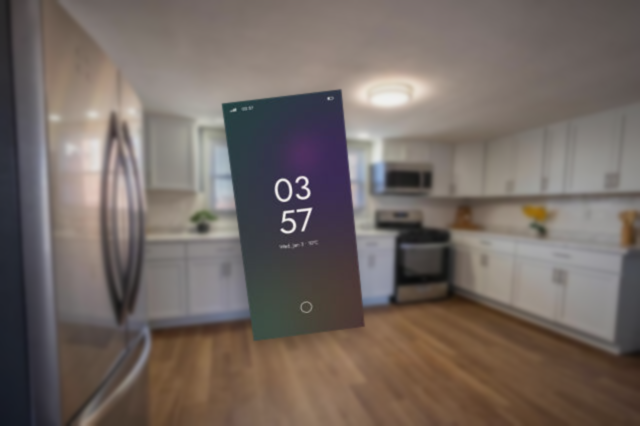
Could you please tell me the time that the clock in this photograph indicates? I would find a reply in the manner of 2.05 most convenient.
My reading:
3.57
